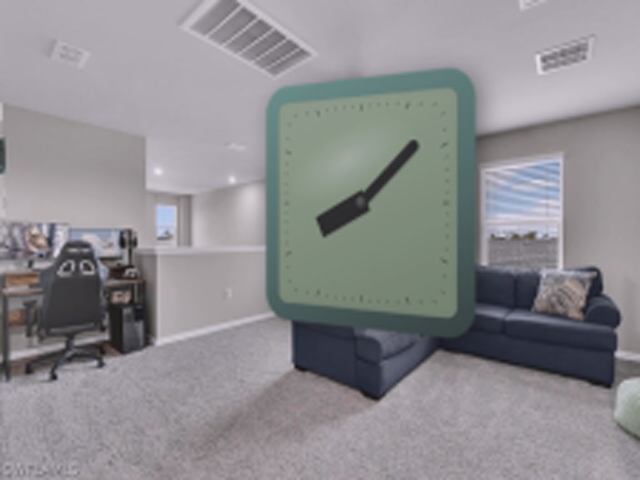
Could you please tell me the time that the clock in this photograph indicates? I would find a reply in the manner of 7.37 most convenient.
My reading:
8.08
